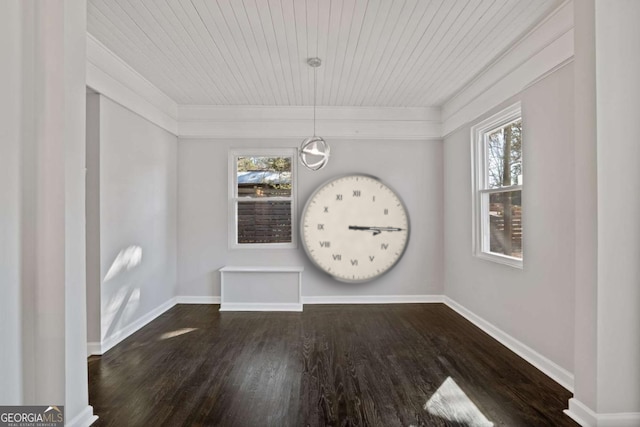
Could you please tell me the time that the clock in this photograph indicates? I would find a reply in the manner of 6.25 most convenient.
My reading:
3.15
